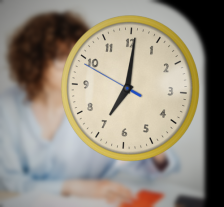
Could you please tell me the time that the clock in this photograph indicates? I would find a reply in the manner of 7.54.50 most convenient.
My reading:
7.00.49
